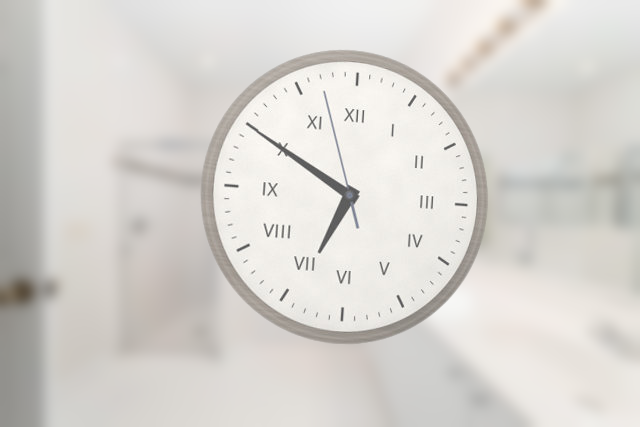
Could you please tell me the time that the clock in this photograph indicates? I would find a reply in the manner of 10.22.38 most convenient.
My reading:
6.49.57
